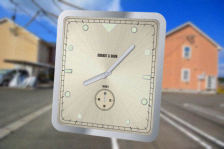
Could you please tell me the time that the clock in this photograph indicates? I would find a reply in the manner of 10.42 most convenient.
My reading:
8.07
